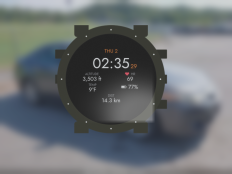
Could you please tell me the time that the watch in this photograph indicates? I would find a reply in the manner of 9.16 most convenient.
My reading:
2.35
